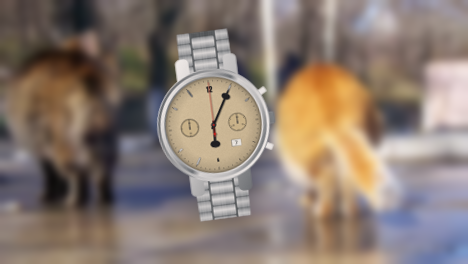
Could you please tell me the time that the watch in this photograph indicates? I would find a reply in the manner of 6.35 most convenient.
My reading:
6.05
